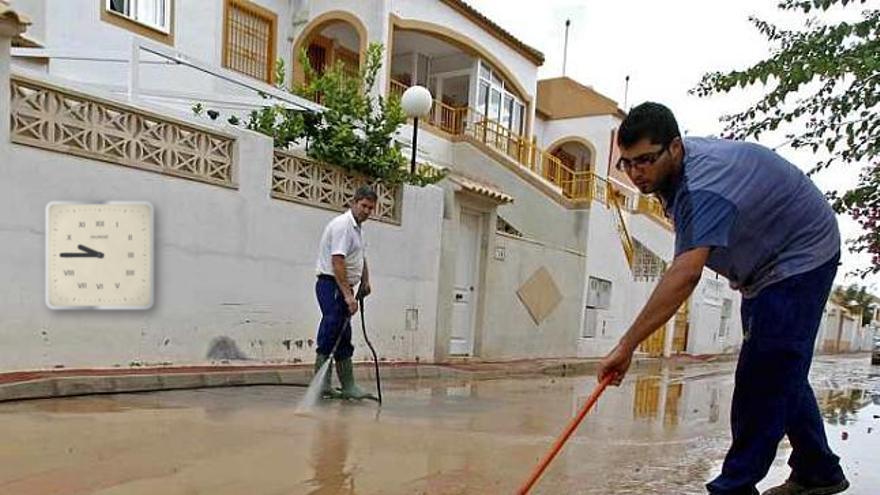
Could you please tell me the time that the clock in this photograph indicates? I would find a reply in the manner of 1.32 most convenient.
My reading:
9.45
